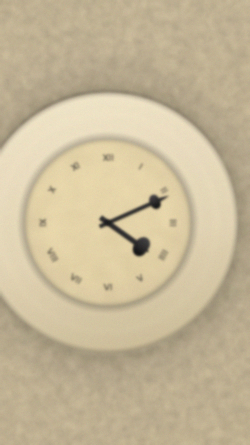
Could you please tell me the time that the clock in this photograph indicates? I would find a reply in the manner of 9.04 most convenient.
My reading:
4.11
